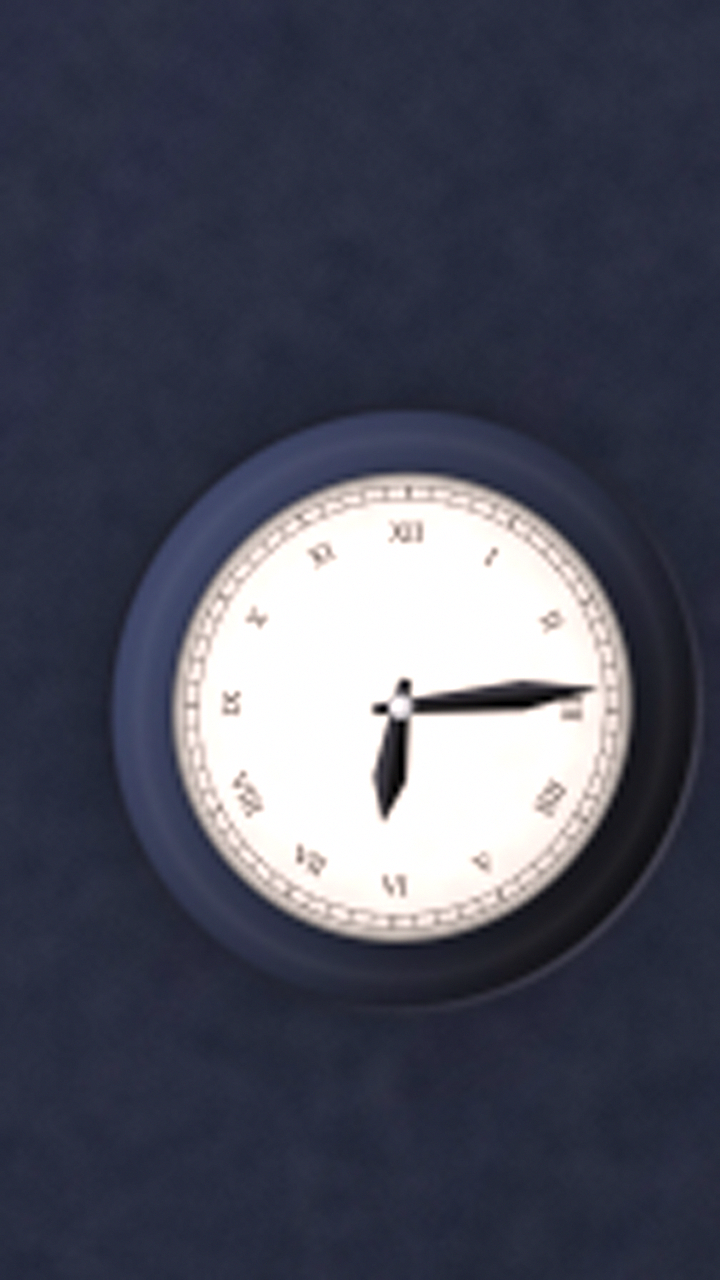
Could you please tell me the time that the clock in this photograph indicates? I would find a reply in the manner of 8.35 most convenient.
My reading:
6.14
